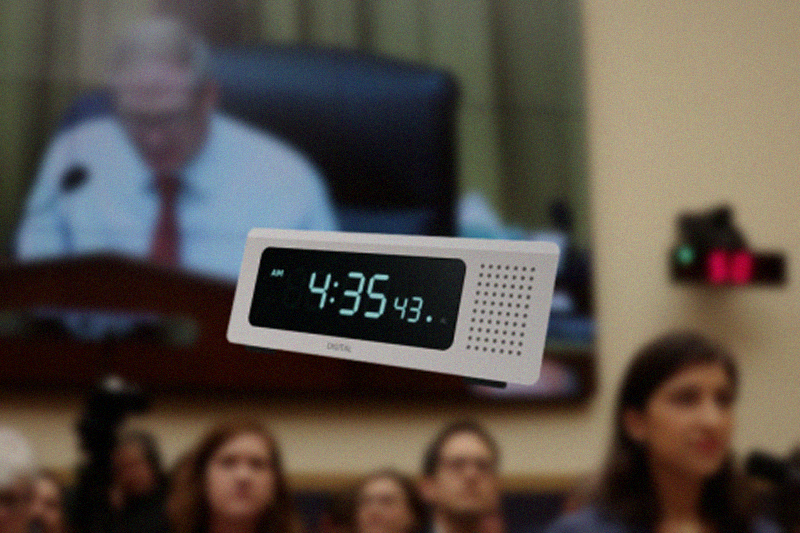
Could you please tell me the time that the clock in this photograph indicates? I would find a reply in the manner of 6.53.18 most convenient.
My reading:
4.35.43
